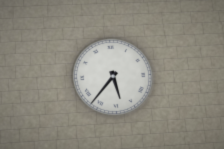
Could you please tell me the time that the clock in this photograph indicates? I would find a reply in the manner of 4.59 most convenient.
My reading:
5.37
